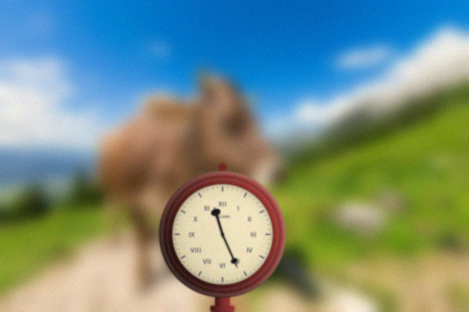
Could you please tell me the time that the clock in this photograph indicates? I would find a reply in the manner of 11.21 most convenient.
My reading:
11.26
